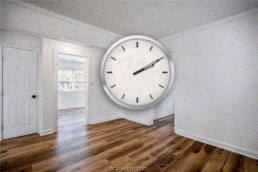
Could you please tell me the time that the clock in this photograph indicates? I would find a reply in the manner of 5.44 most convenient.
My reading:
2.10
